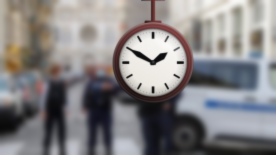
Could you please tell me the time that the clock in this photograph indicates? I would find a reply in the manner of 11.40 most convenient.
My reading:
1.50
